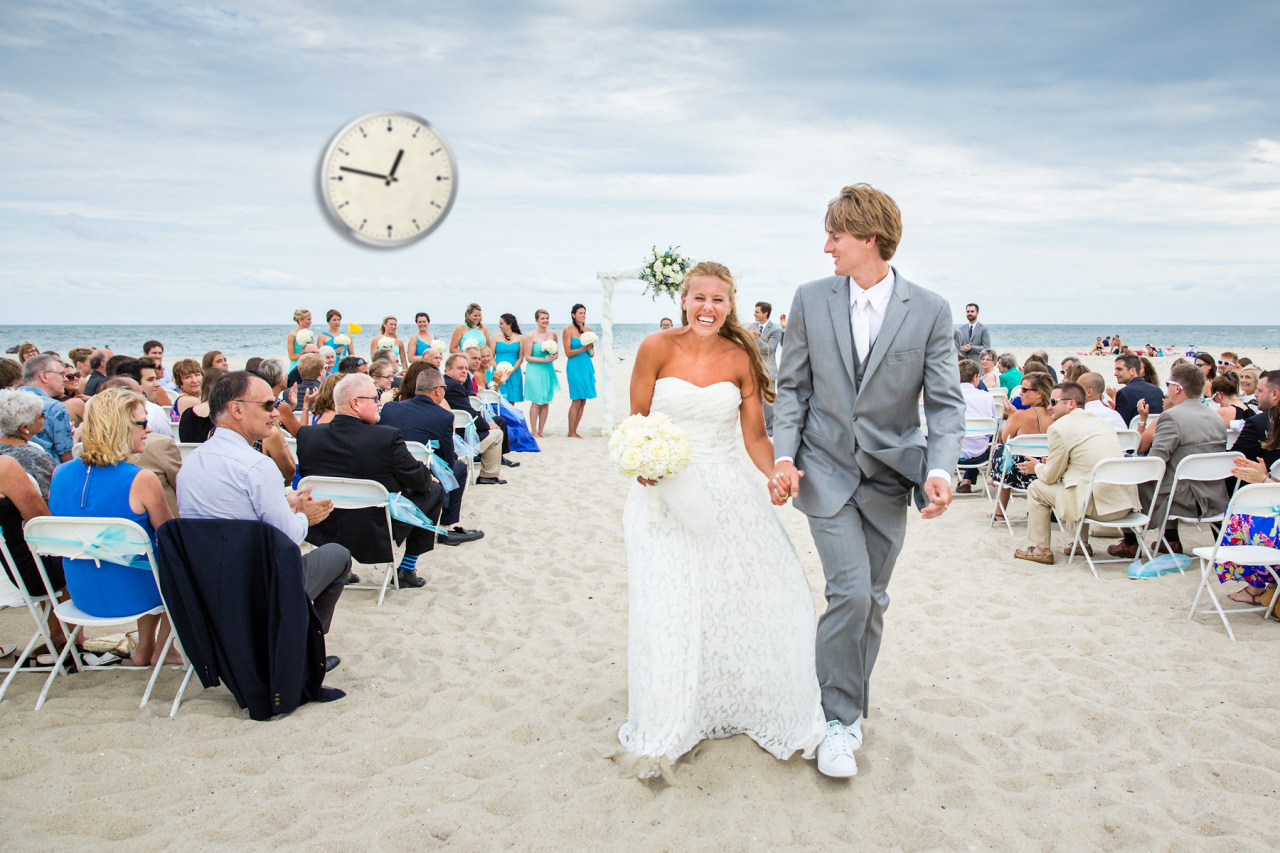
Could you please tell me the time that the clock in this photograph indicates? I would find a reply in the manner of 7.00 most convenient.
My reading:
12.47
